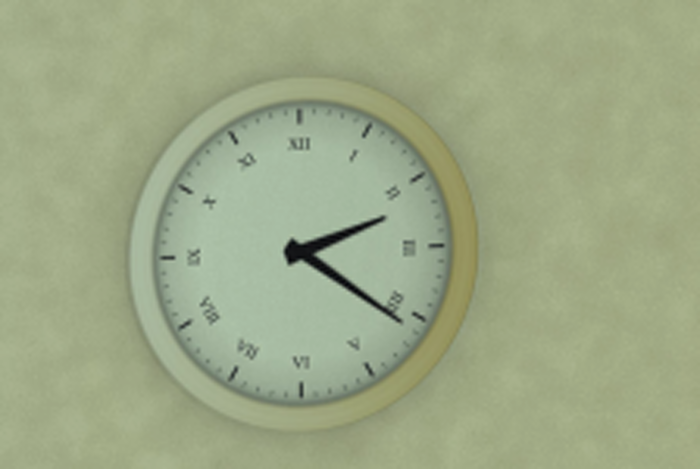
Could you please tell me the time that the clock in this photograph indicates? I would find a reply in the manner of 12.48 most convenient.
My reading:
2.21
